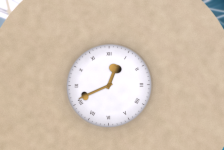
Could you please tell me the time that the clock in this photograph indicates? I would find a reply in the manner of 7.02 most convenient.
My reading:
12.41
